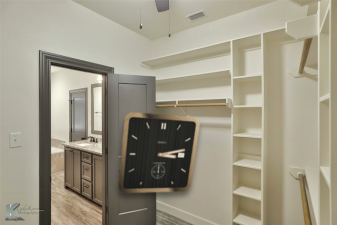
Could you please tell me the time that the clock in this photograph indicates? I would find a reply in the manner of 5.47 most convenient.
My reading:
3.13
